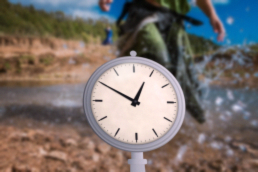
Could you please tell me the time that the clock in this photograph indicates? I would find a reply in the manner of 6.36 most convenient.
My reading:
12.50
